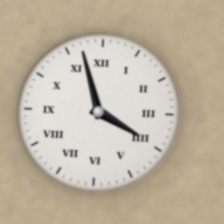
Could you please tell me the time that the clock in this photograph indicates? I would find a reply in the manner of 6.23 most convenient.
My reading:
3.57
